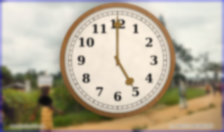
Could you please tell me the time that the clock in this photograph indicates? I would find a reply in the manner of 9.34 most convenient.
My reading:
5.00
